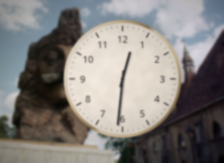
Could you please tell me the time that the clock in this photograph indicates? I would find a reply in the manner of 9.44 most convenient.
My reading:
12.31
